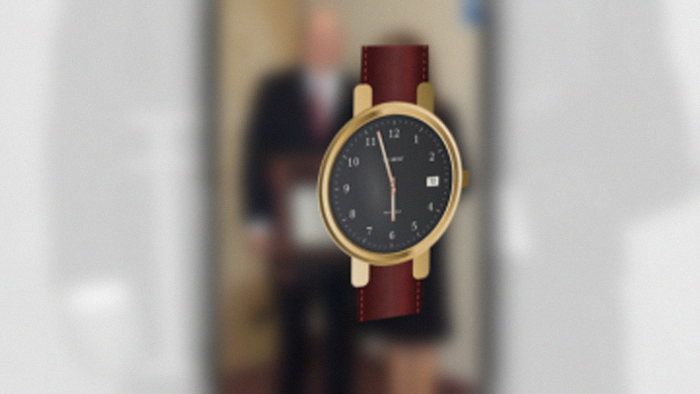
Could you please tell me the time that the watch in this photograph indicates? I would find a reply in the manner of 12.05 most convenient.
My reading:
5.57
